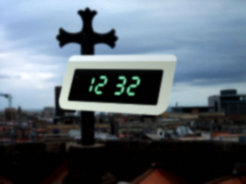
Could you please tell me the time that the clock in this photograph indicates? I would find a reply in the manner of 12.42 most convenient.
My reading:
12.32
